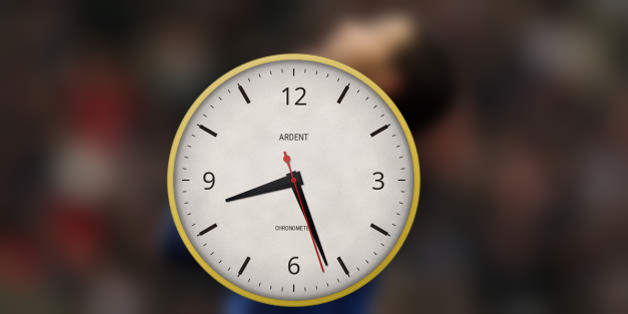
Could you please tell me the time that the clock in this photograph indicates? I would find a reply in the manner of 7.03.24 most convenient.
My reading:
8.26.27
